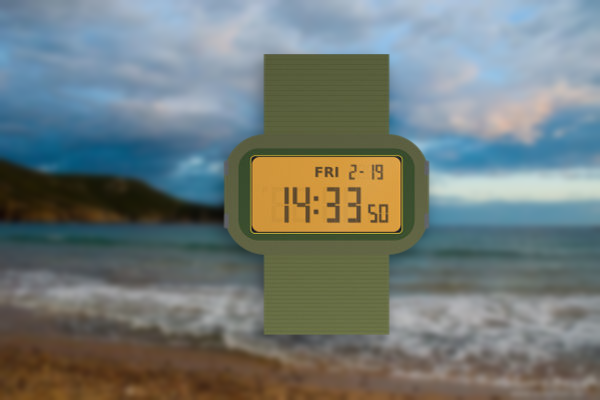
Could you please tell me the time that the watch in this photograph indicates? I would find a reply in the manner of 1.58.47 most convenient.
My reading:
14.33.50
